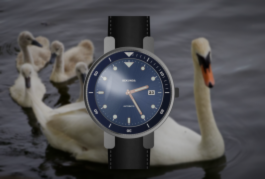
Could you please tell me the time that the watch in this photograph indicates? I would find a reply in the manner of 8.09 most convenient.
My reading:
2.25
